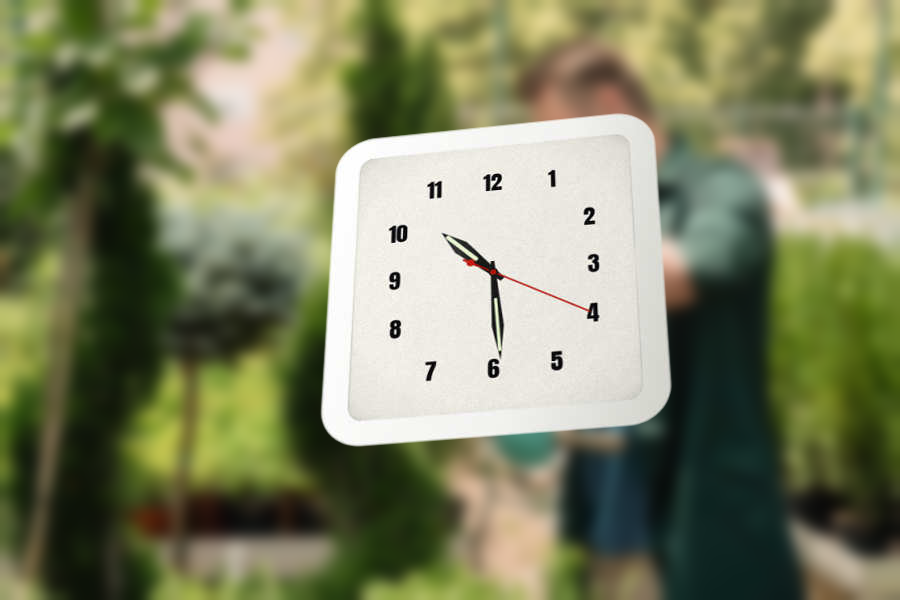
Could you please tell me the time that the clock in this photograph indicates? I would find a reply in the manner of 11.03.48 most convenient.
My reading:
10.29.20
